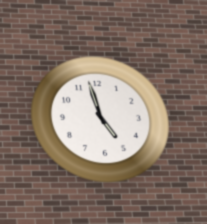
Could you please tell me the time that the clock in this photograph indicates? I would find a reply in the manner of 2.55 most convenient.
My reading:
4.58
